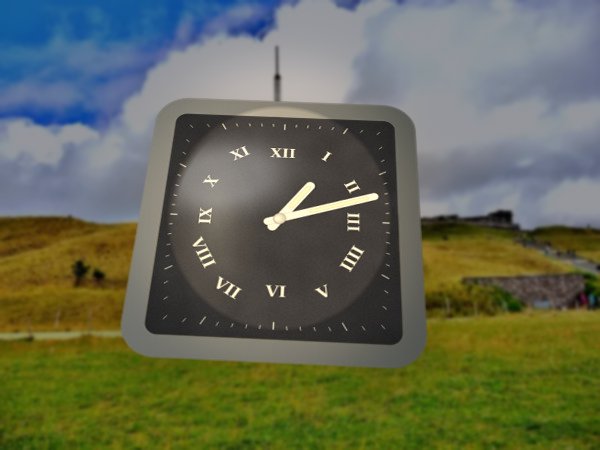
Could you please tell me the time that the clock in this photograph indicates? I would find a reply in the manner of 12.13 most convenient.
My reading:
1.12
